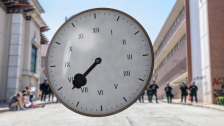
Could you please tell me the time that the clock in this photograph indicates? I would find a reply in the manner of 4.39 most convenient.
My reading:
7.38
